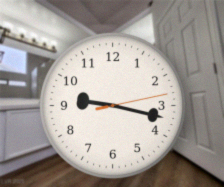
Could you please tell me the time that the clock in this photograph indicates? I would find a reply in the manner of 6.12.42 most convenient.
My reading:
9.17.13
